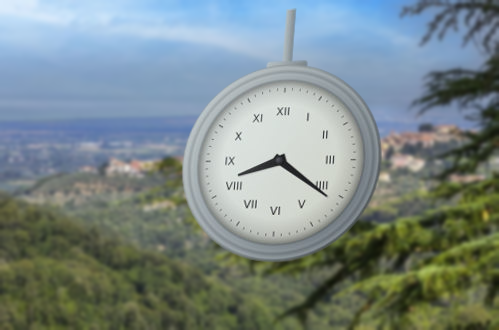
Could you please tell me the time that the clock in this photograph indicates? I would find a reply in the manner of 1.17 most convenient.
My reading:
8.21
